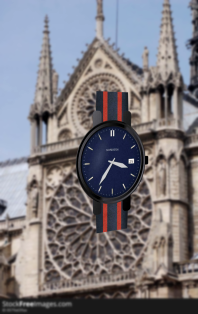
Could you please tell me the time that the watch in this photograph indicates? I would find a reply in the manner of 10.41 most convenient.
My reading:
3.36
